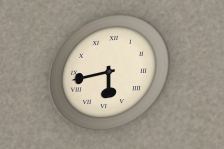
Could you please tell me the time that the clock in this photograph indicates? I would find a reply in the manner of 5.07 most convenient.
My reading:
5.43
